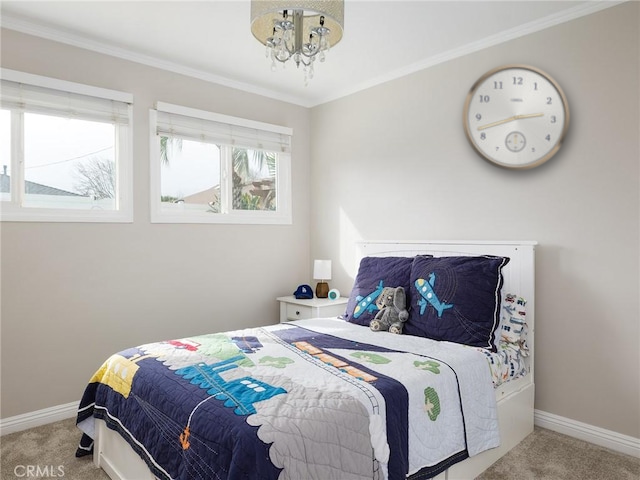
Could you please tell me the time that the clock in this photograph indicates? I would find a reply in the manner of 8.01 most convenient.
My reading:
2.42
